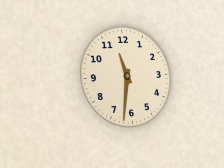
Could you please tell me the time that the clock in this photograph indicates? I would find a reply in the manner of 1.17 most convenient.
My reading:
11.32
